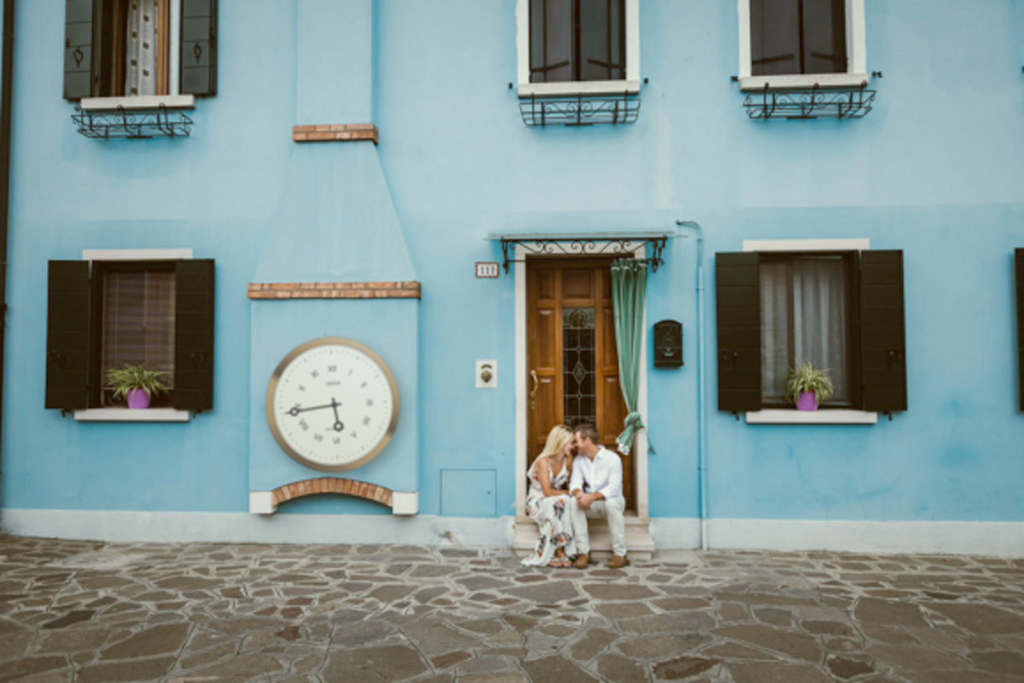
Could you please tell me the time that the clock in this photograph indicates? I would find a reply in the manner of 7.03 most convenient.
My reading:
5.44
